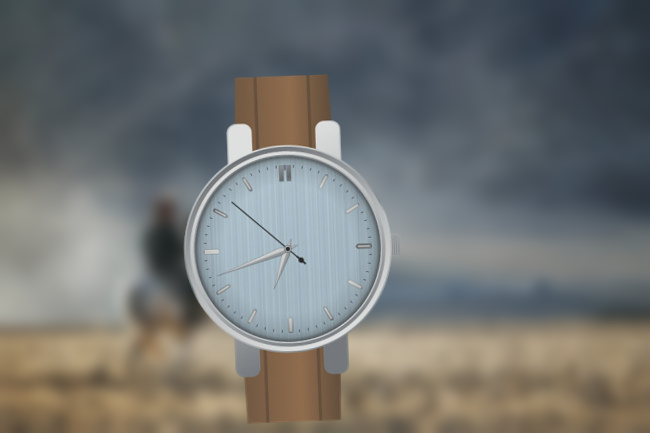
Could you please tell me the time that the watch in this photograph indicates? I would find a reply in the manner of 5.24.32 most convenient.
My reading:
6.41.52
